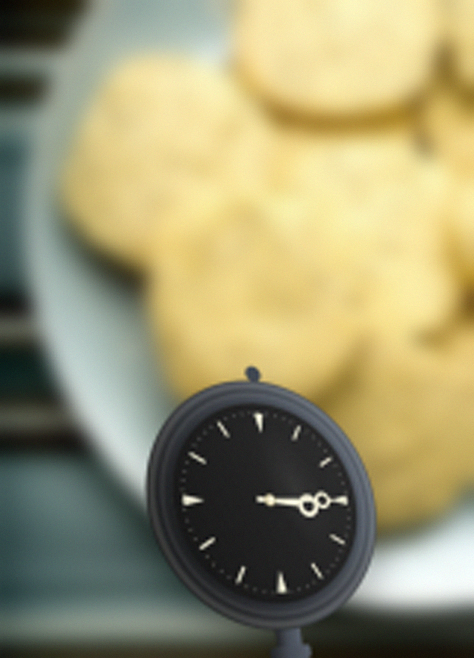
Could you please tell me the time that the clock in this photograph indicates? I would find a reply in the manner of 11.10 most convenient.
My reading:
3.15
